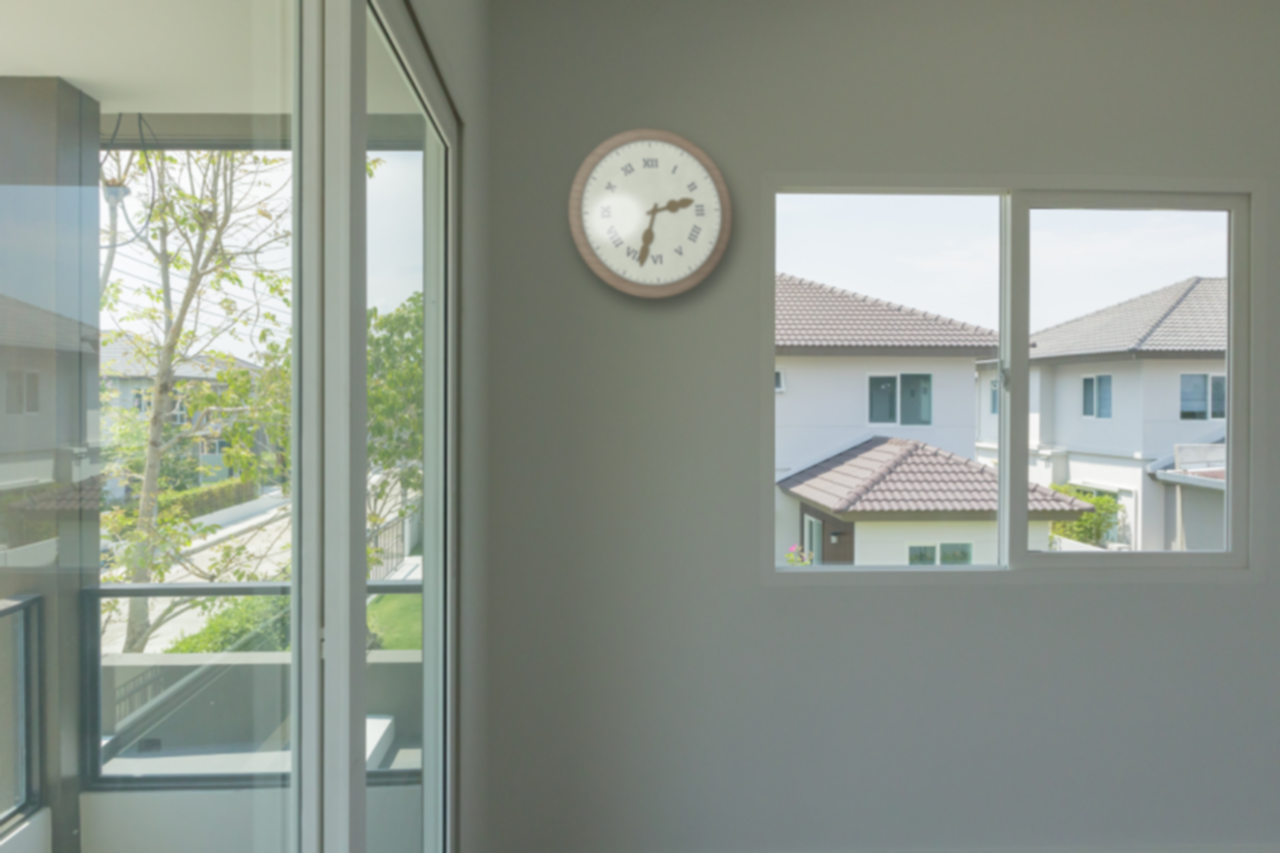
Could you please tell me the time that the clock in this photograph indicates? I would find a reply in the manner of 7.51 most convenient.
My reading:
2.33
